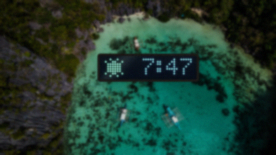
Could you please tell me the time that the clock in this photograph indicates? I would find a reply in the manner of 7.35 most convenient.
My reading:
7.47
